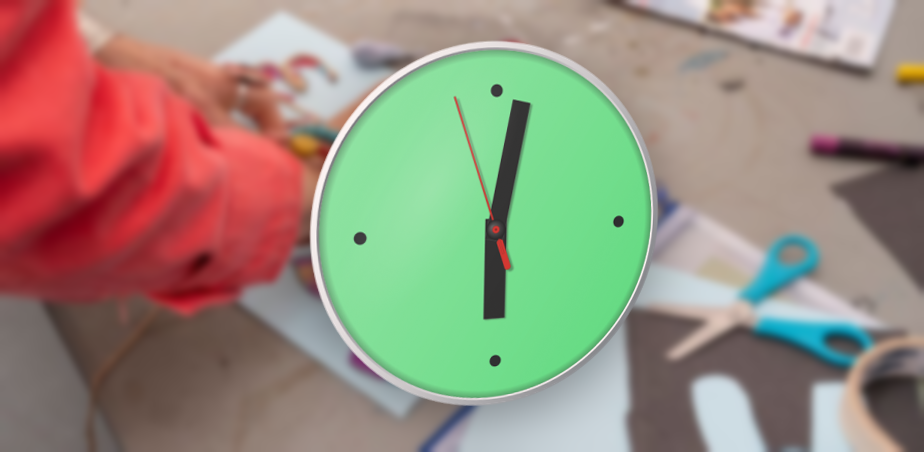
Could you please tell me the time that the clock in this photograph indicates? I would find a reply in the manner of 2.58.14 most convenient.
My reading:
6.01.57
